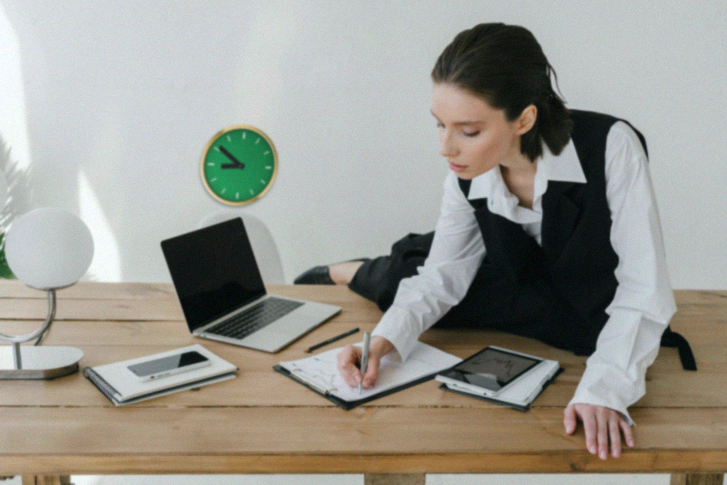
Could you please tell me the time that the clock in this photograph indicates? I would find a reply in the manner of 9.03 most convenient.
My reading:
8.51
